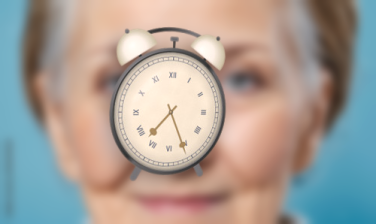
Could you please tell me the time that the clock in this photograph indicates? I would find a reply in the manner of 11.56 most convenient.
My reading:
7.26
